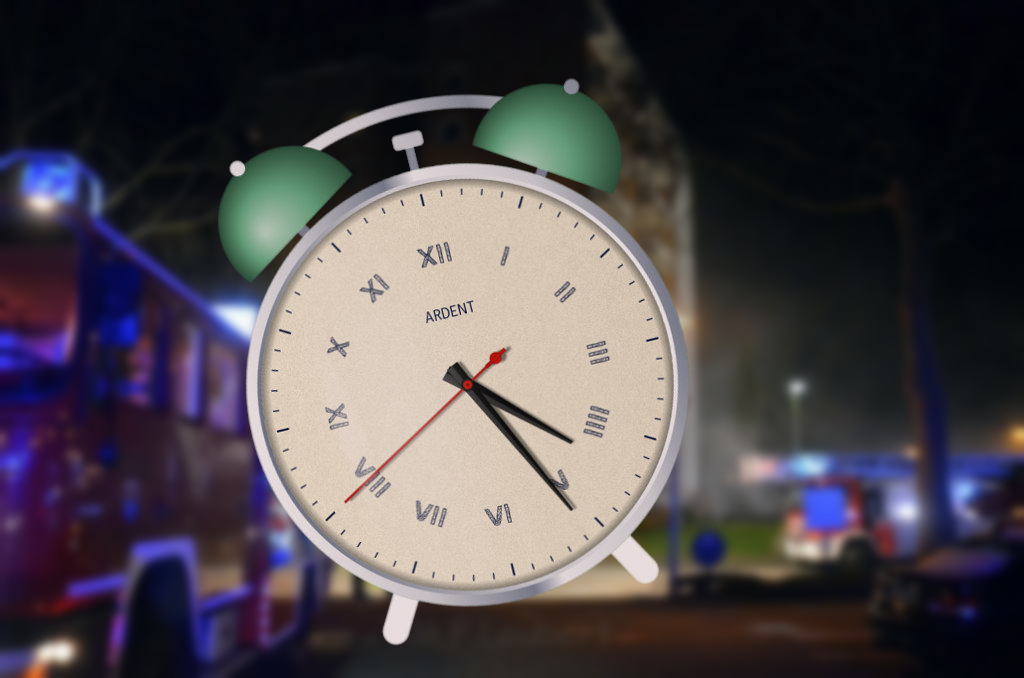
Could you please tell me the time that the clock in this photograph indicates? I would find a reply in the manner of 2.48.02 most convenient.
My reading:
4.25.40
